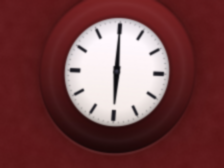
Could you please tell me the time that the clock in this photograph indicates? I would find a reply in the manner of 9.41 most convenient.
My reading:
6.00
